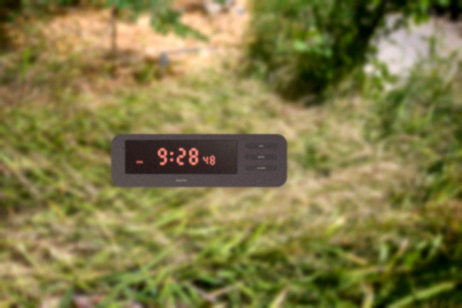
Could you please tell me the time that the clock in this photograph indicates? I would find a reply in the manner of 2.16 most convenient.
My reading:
9.28
